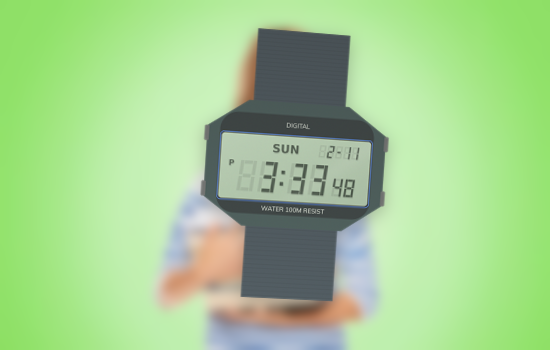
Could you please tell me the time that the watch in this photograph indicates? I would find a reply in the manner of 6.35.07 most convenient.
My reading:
3.33.48
